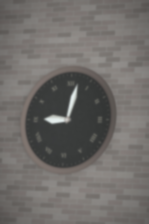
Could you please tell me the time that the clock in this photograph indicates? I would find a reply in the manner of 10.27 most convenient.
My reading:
9.02
